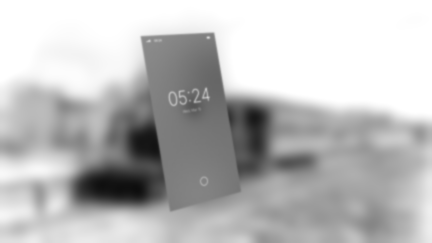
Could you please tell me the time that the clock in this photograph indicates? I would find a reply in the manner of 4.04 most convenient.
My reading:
5.24
